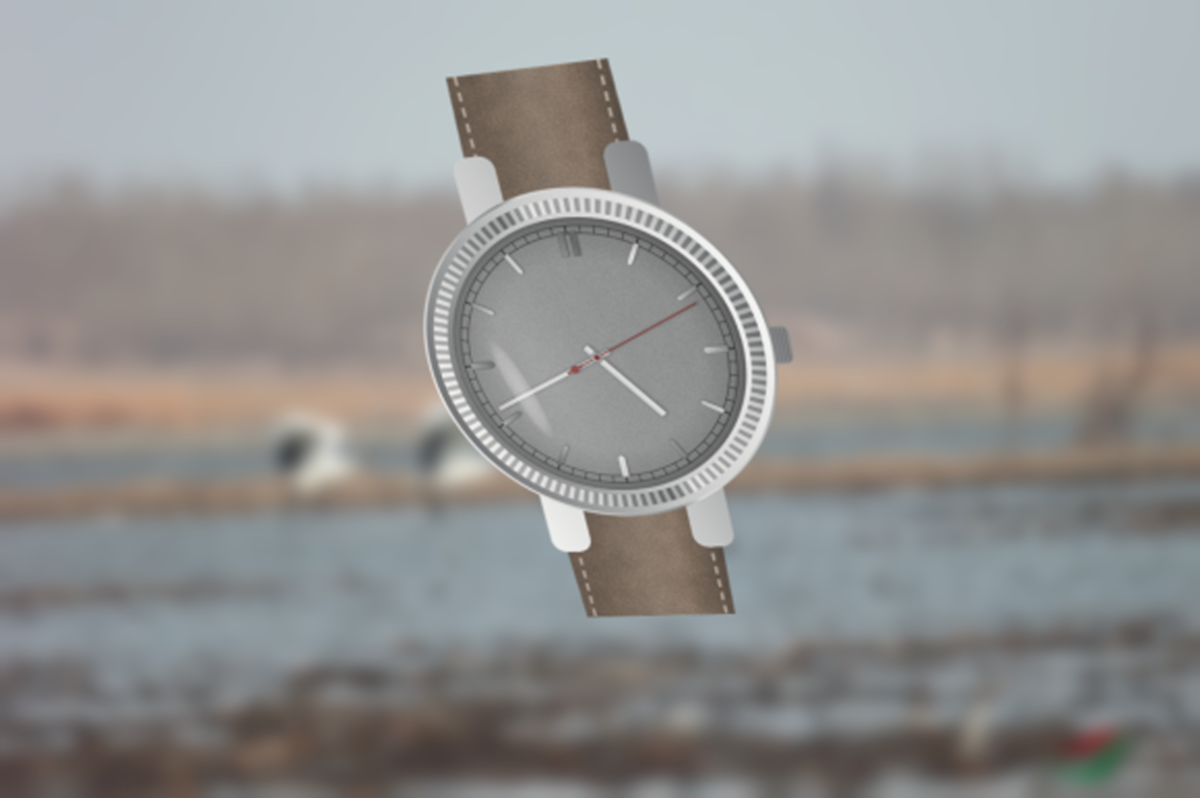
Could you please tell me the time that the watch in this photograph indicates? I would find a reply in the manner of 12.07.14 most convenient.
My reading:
4.41.11
